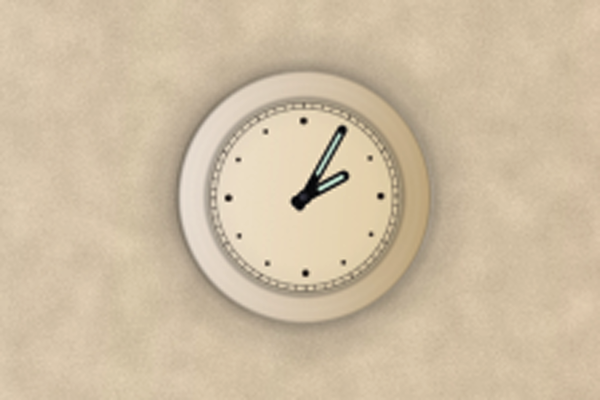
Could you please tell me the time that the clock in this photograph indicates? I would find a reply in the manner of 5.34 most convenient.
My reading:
2.05
